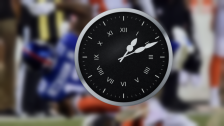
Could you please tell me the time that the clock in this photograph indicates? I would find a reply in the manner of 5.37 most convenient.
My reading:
1.11
